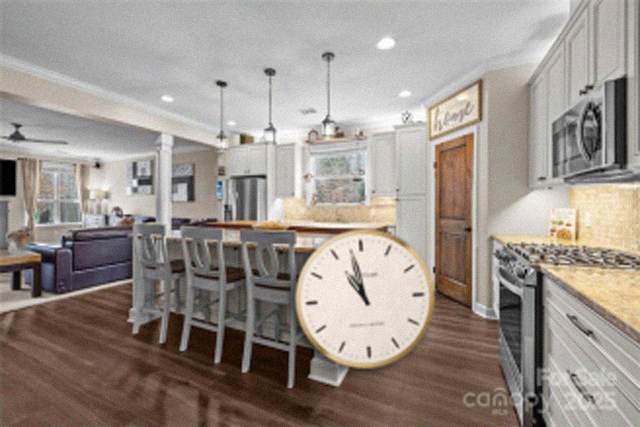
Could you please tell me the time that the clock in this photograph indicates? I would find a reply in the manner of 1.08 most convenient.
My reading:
10.58
